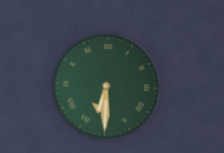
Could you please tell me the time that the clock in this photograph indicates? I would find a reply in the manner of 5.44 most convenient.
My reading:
6.30
